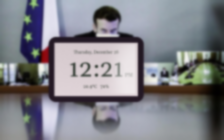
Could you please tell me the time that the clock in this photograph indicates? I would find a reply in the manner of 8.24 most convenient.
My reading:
12.21
